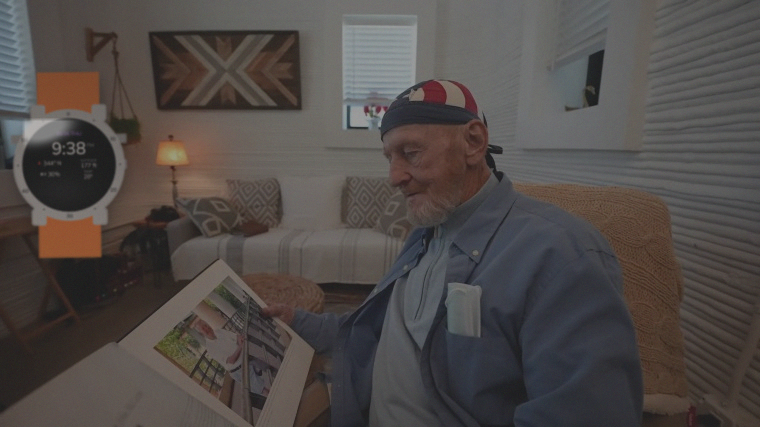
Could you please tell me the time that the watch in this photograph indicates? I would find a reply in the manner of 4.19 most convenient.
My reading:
9.38
